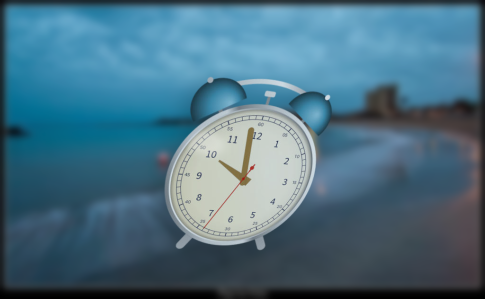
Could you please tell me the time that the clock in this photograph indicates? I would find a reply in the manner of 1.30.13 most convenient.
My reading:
9.58.34
